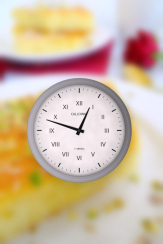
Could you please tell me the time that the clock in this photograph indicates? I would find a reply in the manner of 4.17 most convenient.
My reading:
12.48
